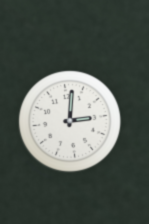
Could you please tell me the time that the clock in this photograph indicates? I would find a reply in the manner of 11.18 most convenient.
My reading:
3.02
